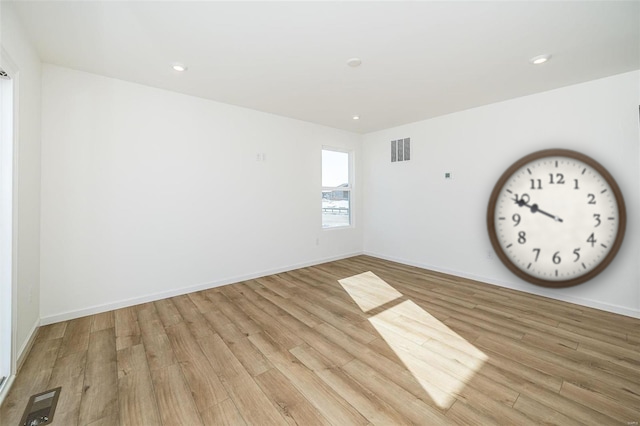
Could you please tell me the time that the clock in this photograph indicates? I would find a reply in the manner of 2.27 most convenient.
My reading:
9.49
